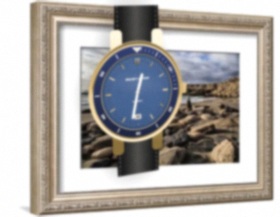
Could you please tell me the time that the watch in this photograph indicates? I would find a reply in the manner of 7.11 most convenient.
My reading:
12.32
